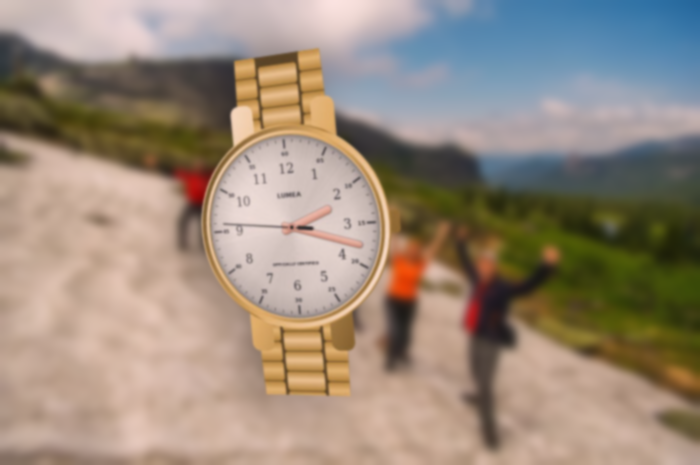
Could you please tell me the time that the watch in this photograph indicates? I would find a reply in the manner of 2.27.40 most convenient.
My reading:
2.17.46
